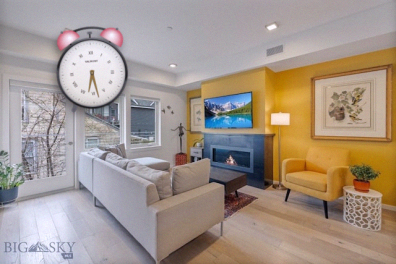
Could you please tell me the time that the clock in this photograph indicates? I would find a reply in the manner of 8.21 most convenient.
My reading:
6.28
